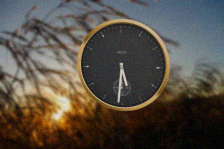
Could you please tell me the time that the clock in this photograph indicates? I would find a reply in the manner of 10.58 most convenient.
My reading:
5.31
